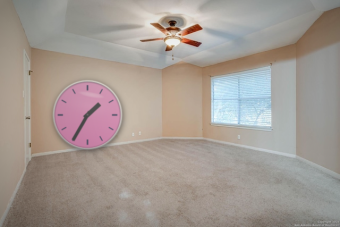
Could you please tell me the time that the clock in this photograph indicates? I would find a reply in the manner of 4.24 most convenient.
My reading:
1.35
